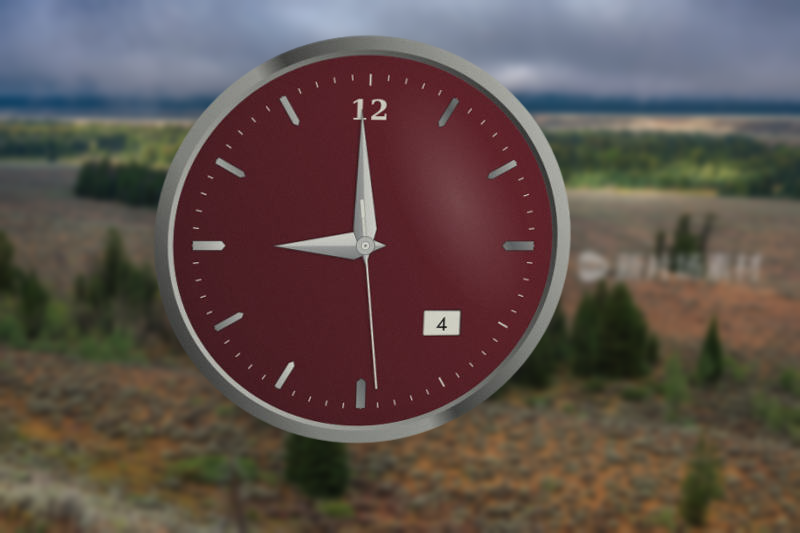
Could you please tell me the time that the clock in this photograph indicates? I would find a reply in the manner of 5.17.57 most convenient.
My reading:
8.59.29
